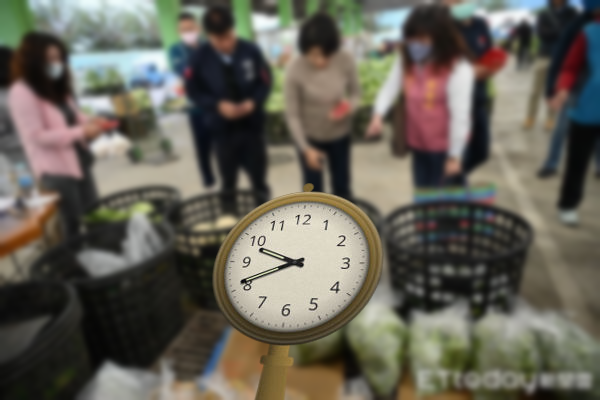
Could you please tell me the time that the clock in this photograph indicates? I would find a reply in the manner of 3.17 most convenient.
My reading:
9.41
